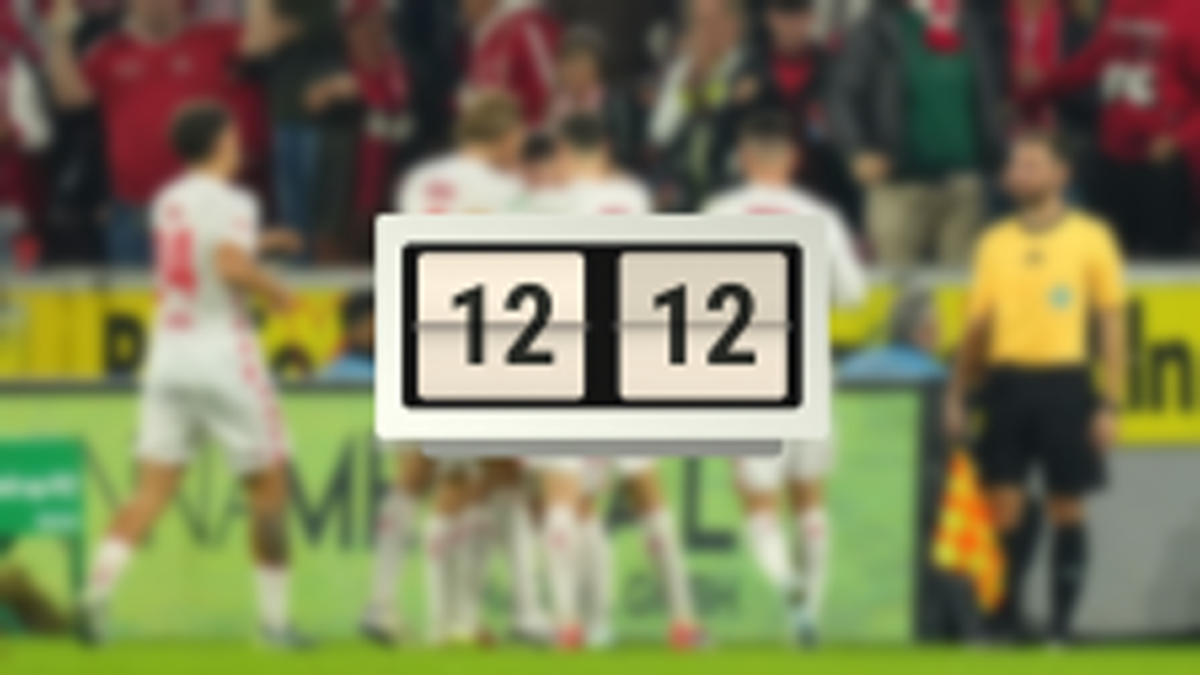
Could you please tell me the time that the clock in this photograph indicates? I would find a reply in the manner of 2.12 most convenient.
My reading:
12.12
